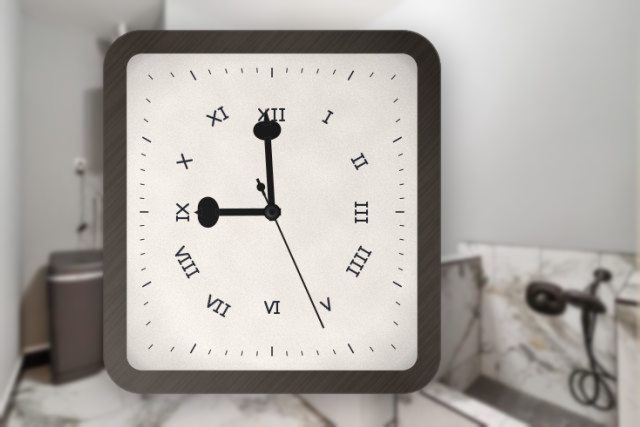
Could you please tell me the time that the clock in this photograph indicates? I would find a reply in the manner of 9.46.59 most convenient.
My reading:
8.59.26
